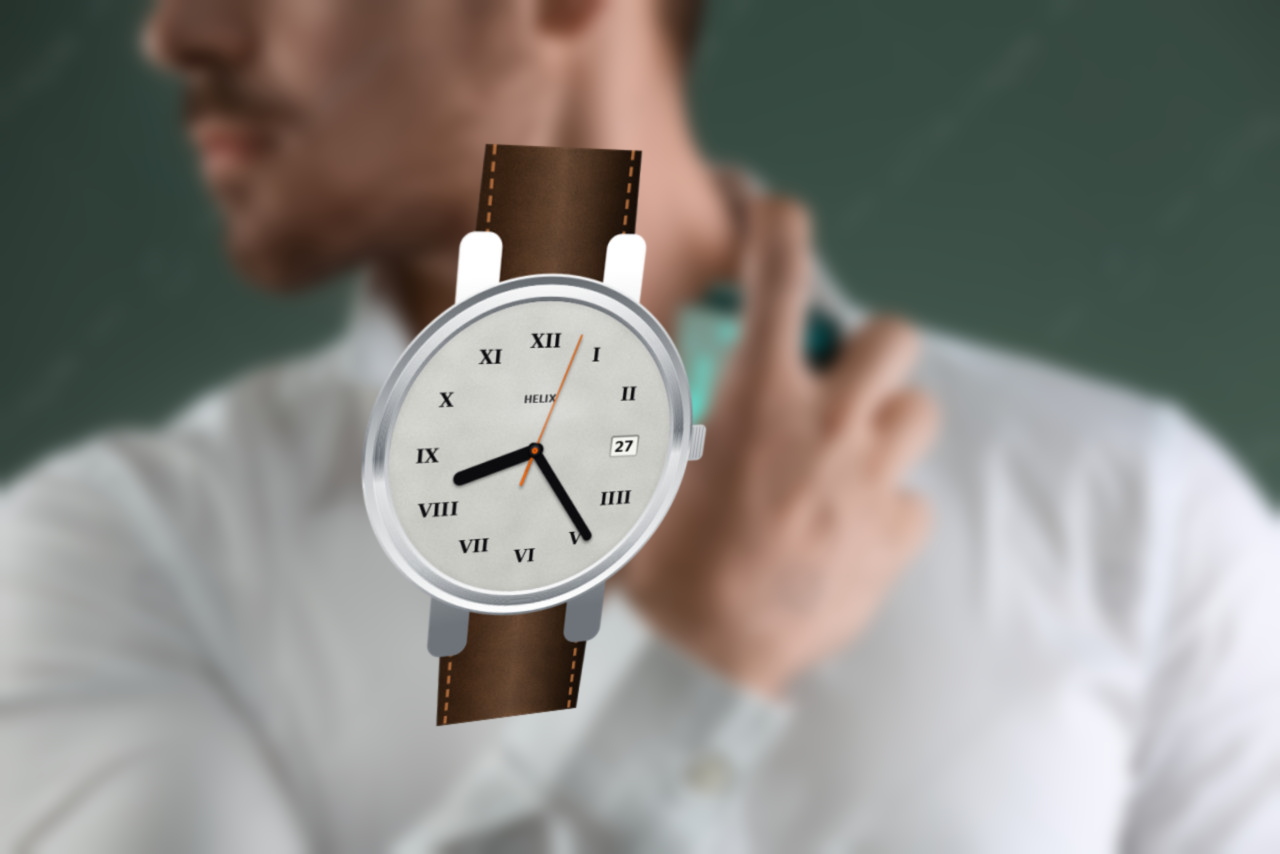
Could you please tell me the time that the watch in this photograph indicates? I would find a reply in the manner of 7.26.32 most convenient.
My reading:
8.24.03
